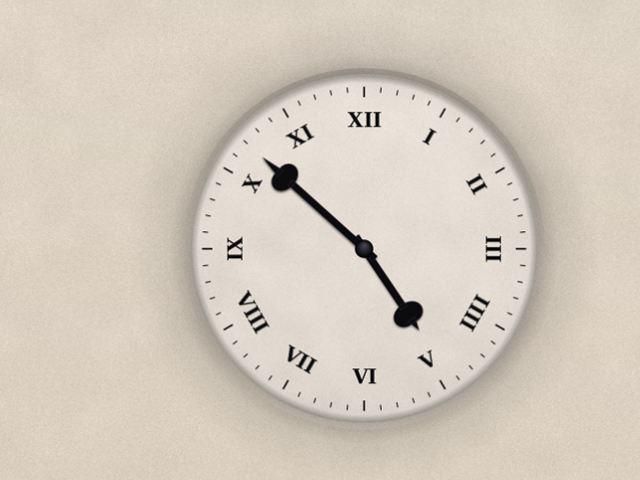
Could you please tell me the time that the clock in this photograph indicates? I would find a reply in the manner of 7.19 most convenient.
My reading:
4.52
